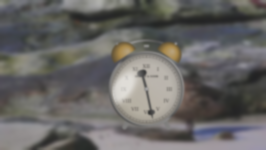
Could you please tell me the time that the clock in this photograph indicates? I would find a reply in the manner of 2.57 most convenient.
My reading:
11.28
